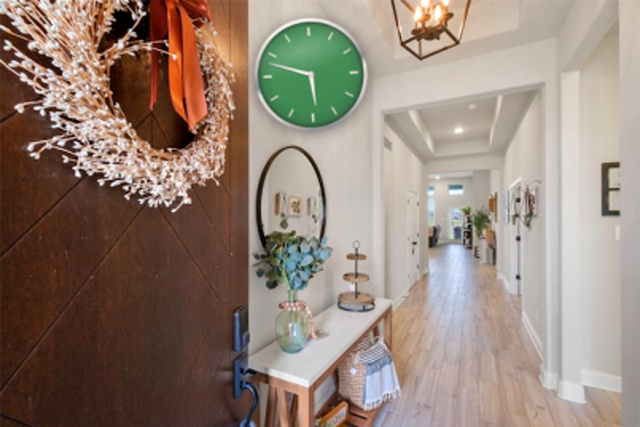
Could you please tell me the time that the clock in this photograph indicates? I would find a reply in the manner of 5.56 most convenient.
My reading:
5.48
